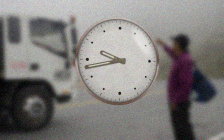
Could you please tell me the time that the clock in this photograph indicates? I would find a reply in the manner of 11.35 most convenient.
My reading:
9.43
